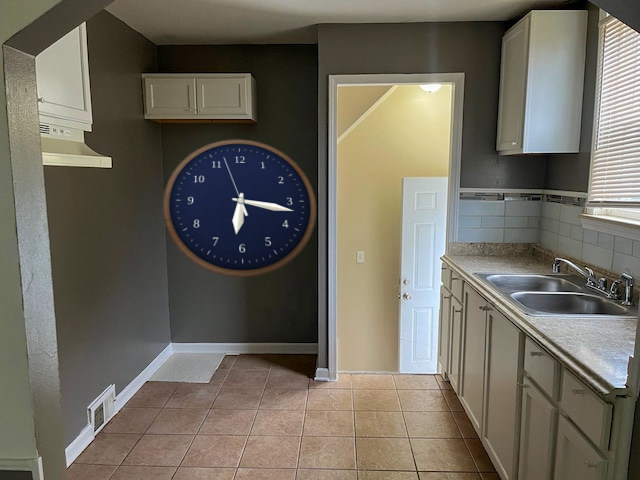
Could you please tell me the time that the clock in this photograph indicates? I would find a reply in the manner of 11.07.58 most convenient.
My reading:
6.16.57
